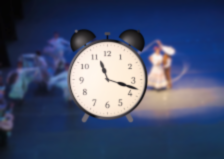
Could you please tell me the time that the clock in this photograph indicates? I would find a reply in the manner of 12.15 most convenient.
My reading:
11.18
